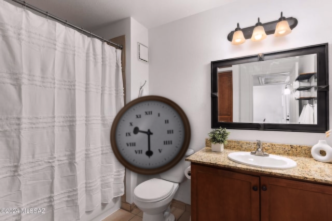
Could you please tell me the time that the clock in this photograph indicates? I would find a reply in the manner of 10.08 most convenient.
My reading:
9.30
